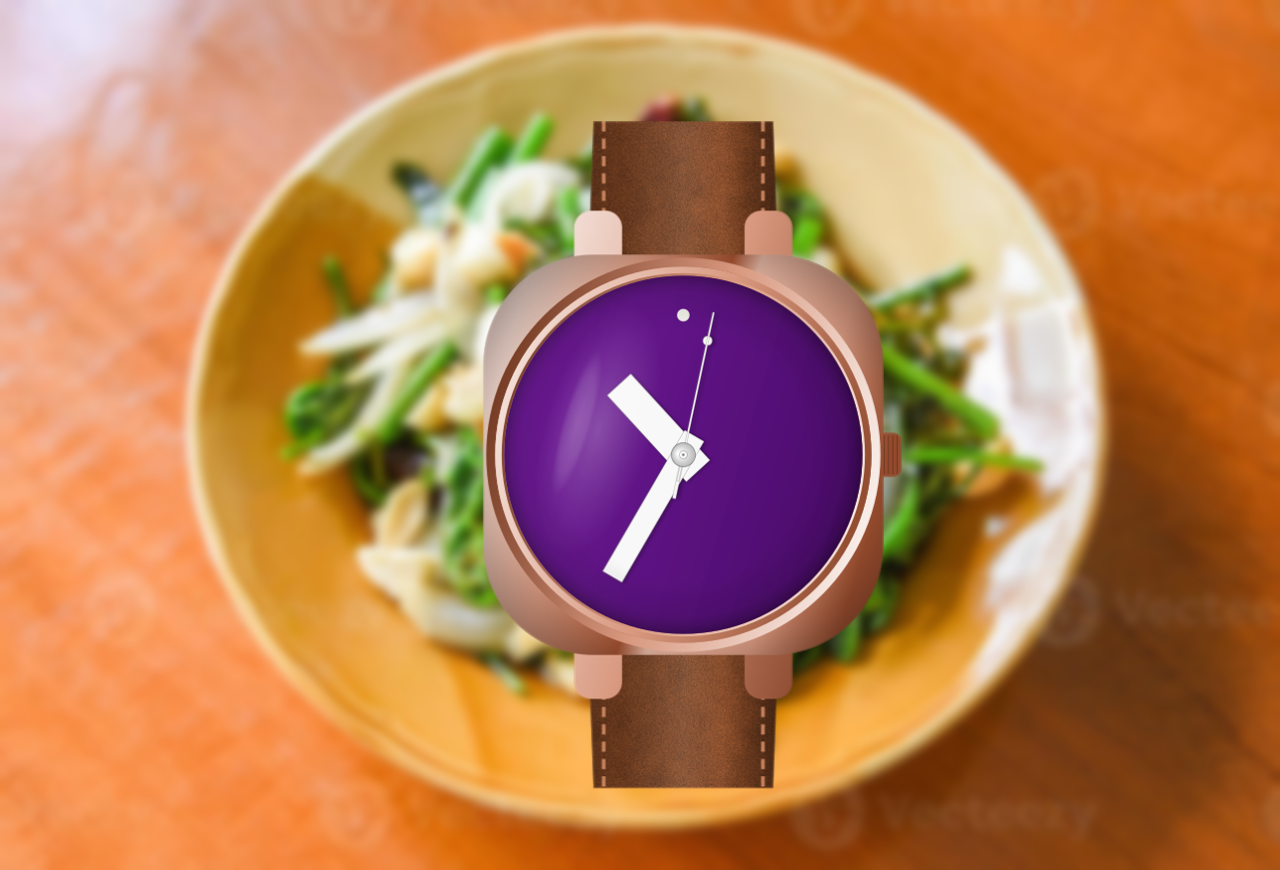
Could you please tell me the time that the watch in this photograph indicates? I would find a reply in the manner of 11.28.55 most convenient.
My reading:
10.35.02
